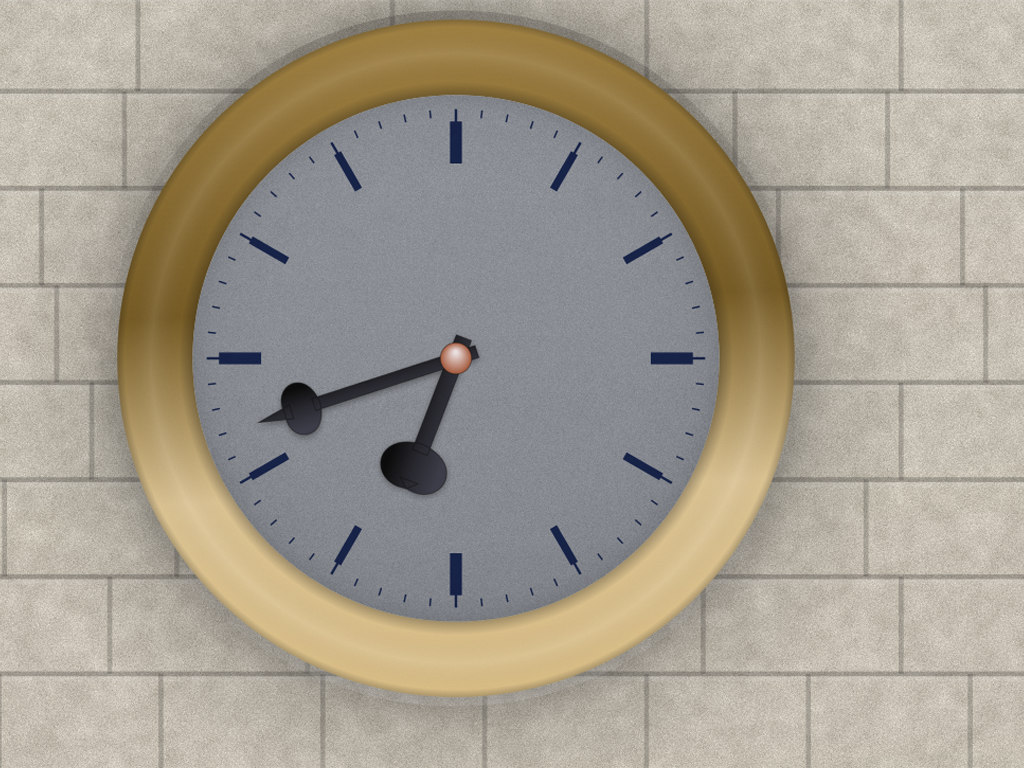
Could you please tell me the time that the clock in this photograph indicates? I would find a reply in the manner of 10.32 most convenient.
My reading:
6.42
